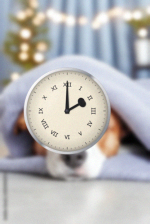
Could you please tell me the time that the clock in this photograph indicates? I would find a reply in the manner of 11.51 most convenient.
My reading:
2.00
